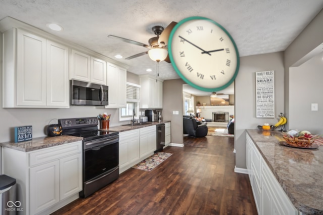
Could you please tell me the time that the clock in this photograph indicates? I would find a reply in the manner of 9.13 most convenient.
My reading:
2.51
